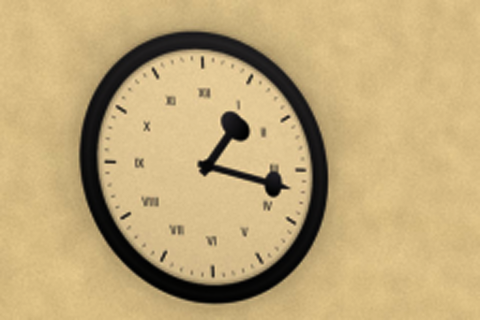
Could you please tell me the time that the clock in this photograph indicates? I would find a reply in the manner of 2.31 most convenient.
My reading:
1.17
